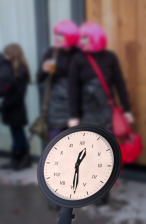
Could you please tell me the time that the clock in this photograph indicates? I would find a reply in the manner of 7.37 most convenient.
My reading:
12.29
